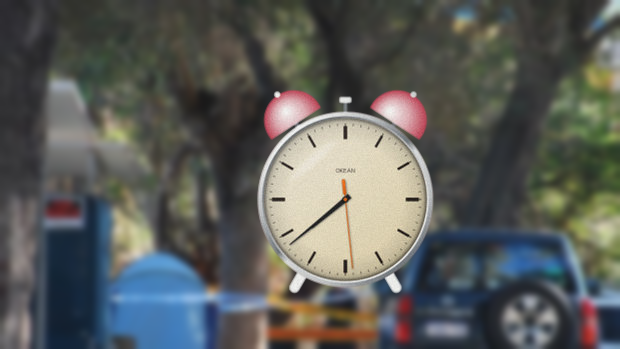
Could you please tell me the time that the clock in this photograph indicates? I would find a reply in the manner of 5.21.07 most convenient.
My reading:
7.38.29
